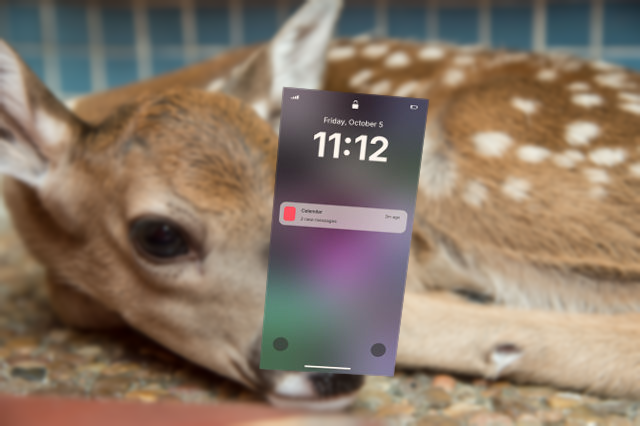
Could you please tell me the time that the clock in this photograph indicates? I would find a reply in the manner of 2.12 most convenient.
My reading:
11.12
